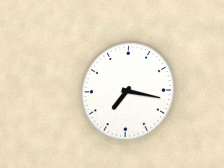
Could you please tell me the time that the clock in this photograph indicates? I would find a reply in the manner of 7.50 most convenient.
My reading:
7.17
